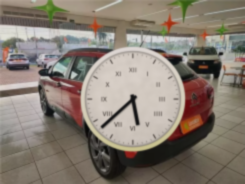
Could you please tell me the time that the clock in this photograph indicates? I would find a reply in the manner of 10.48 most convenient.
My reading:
5.38
